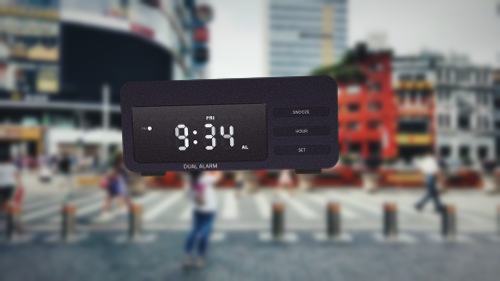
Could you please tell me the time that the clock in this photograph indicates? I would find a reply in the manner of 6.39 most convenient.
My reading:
9.34
